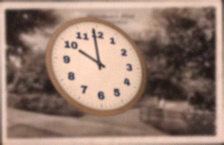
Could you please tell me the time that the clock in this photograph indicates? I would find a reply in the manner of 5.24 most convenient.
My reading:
9.59
